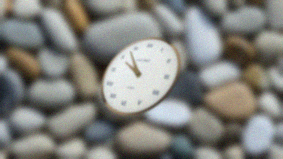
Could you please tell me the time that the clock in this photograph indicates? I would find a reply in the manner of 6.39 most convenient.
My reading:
9.53
